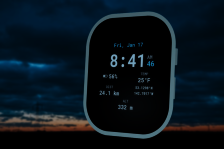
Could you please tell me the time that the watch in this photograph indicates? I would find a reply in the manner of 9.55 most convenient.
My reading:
8.41
